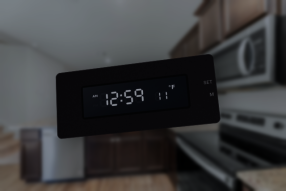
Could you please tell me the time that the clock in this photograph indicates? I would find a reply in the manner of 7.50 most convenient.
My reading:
12.59
